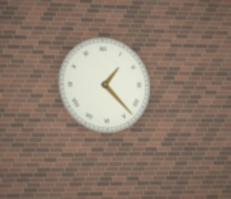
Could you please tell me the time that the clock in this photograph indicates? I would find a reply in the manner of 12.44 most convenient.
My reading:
1.23
